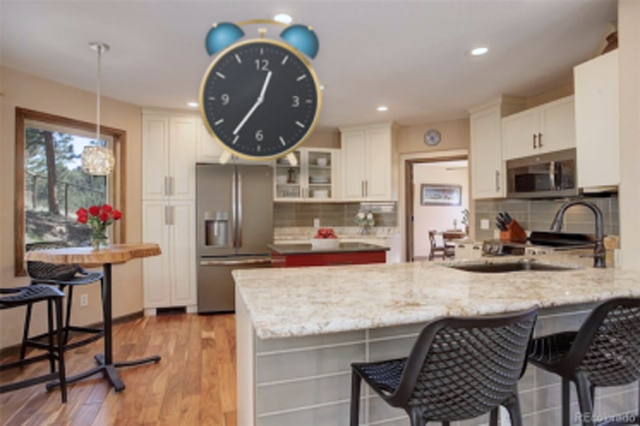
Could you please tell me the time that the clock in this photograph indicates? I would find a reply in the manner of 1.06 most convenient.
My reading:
12.36
